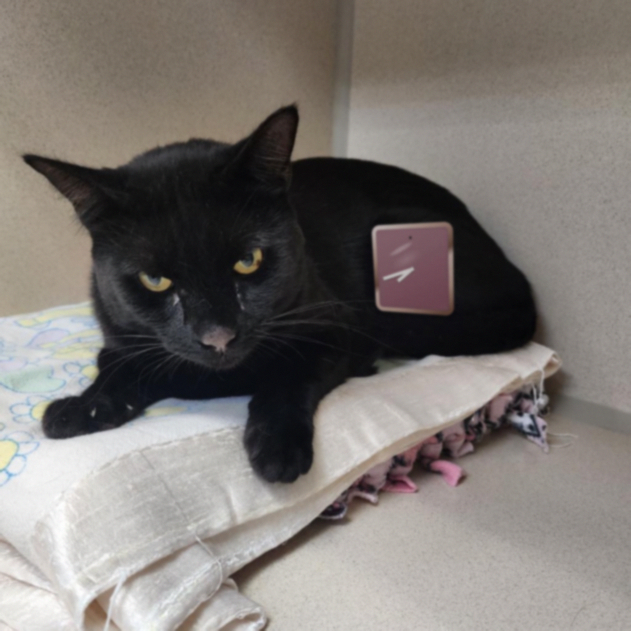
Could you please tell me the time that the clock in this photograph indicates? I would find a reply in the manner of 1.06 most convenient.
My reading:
7.42
